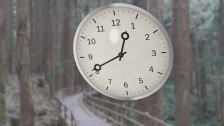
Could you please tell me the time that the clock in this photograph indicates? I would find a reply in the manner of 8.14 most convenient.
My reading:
12.41
